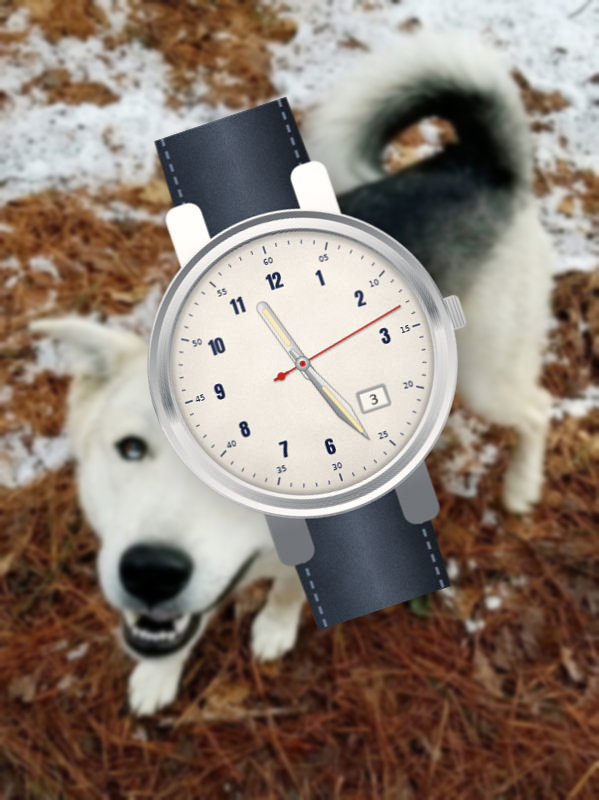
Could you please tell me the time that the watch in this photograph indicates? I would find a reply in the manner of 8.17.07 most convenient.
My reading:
11.26.13
